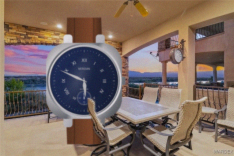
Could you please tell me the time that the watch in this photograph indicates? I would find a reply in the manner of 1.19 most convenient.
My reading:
5.49
